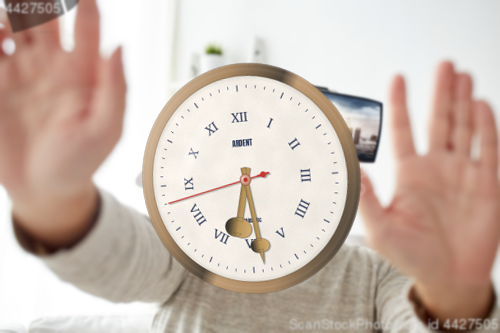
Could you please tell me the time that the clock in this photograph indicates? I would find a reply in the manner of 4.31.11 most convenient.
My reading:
6.28.43
